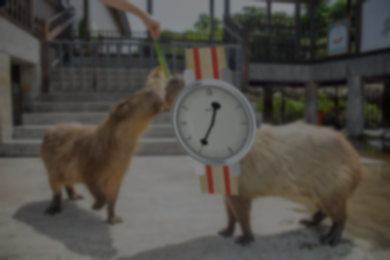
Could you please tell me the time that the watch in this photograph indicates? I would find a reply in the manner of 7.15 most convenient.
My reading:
12.35
